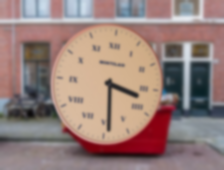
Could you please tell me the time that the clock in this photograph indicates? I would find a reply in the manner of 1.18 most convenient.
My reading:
3.29
